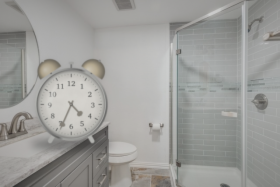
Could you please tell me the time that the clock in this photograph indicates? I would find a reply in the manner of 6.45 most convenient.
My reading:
4.34
